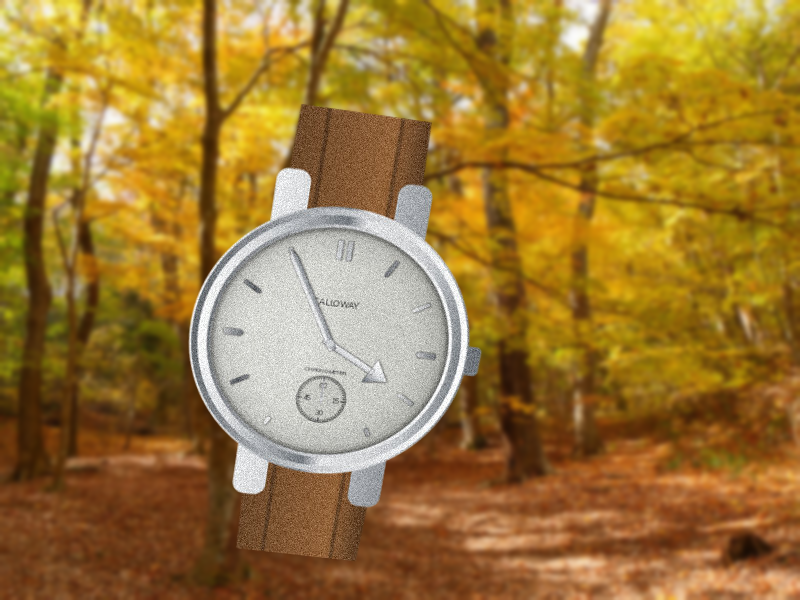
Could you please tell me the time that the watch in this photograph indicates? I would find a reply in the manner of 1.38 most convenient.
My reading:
3.55
